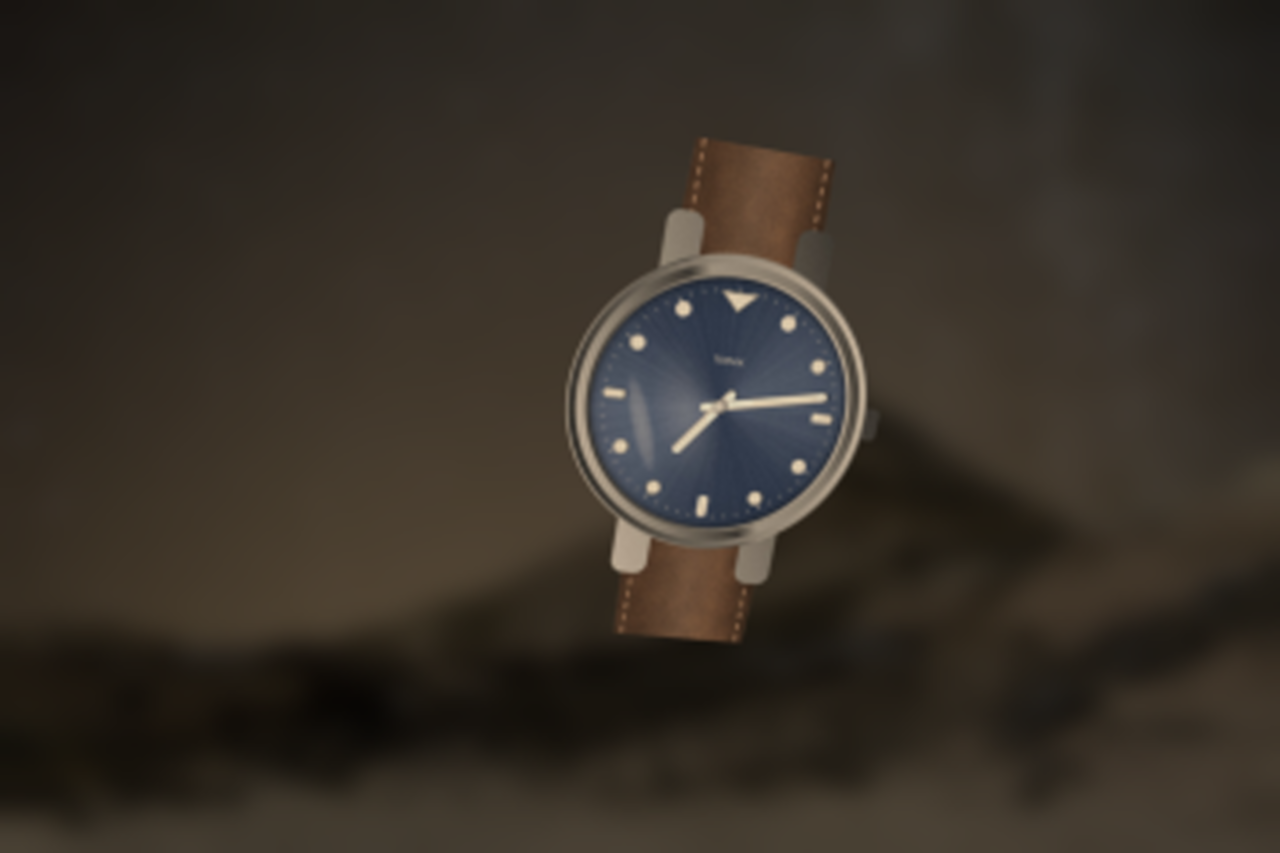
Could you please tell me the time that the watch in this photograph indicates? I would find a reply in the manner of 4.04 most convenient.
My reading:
7.13
